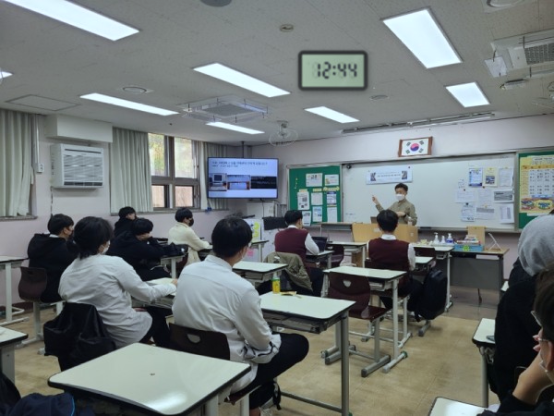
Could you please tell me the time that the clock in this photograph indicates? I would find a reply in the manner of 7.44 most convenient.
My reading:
12.44
